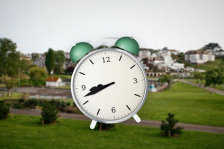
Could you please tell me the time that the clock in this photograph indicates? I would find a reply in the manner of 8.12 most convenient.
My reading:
8.42
